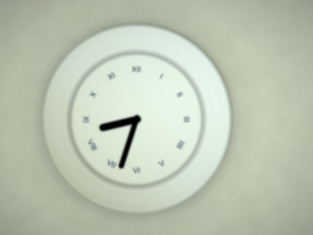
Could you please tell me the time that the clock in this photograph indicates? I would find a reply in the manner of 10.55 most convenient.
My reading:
8.33
